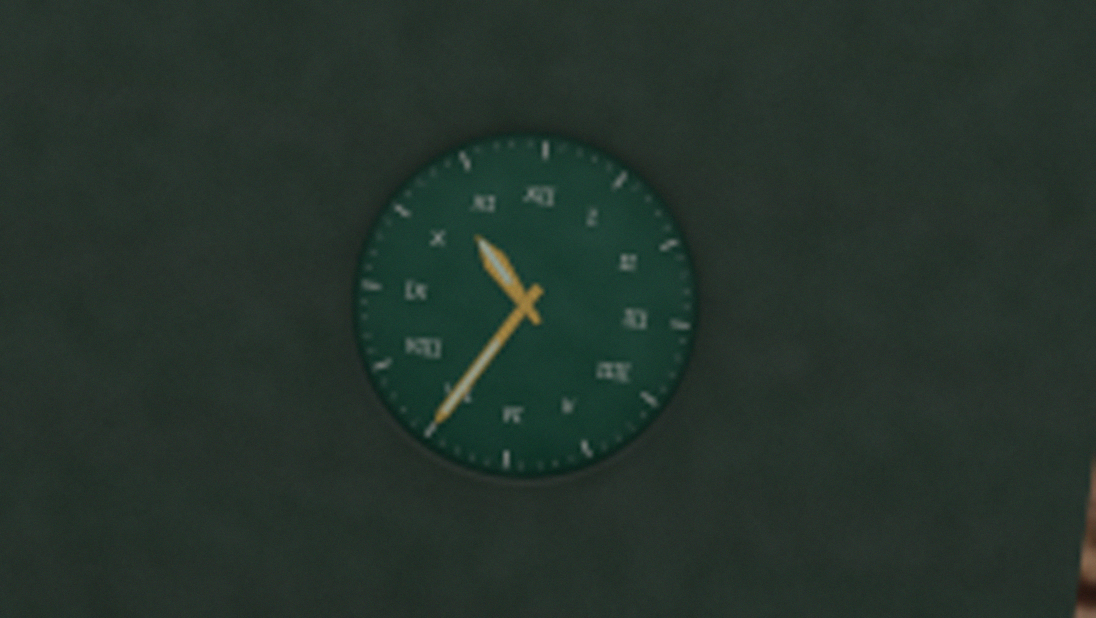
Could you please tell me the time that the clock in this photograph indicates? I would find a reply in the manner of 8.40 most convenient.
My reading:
10.35
